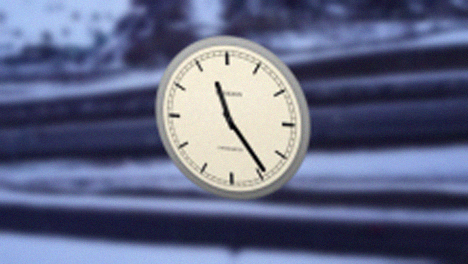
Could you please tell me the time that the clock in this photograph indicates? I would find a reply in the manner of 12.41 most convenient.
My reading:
11.24
